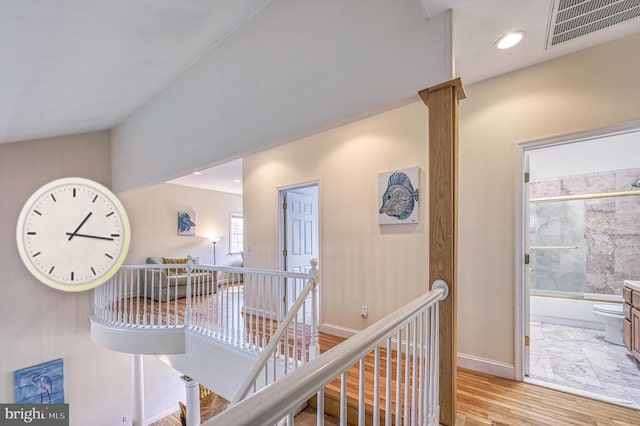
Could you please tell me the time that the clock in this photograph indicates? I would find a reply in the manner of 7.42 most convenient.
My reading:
1.16
